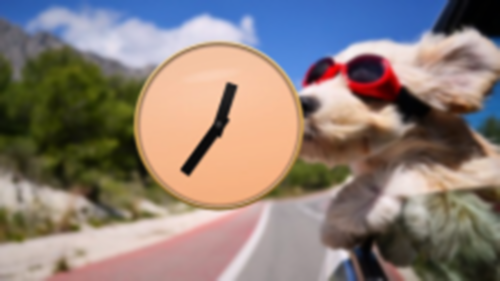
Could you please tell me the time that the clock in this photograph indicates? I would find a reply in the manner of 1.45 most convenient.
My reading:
12.36
